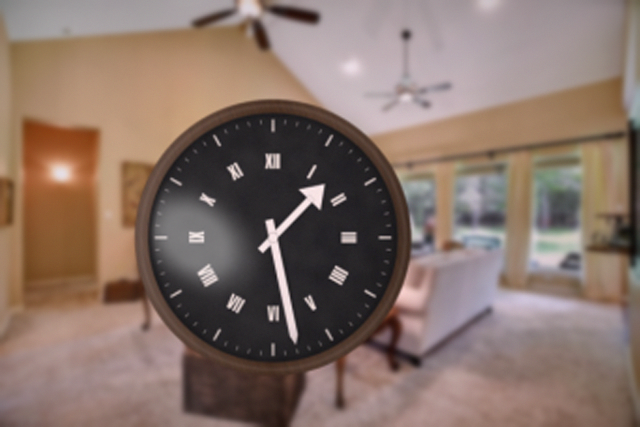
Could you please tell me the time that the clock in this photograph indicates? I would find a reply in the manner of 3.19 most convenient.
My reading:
1.28
